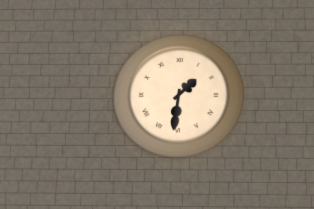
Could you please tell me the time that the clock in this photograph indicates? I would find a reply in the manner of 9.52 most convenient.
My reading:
1.31
